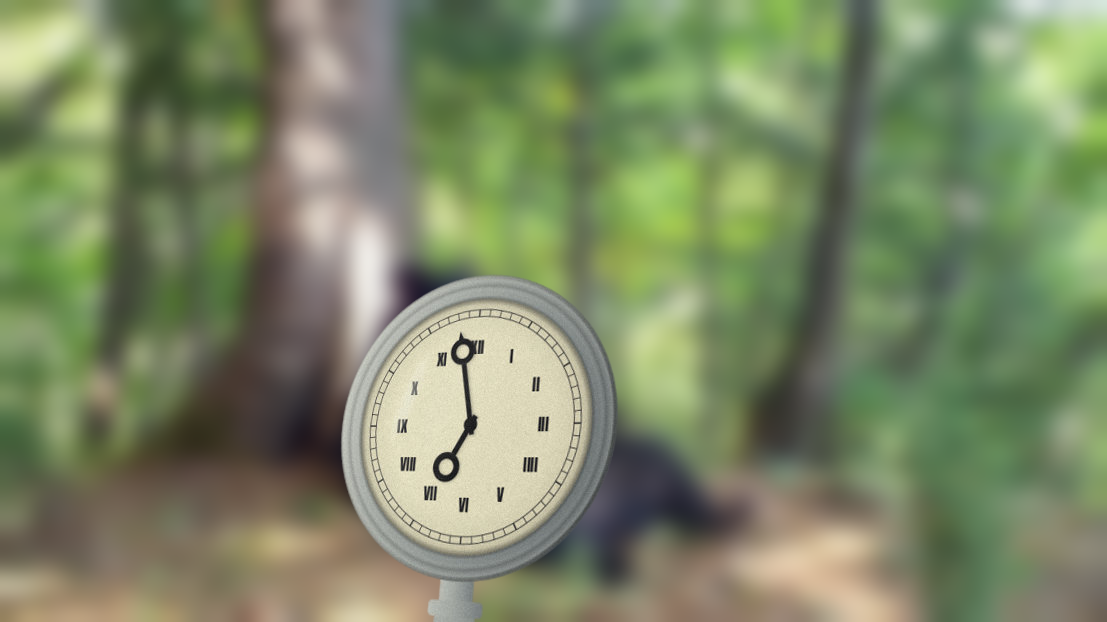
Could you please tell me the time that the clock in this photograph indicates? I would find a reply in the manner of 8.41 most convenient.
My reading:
6.58
